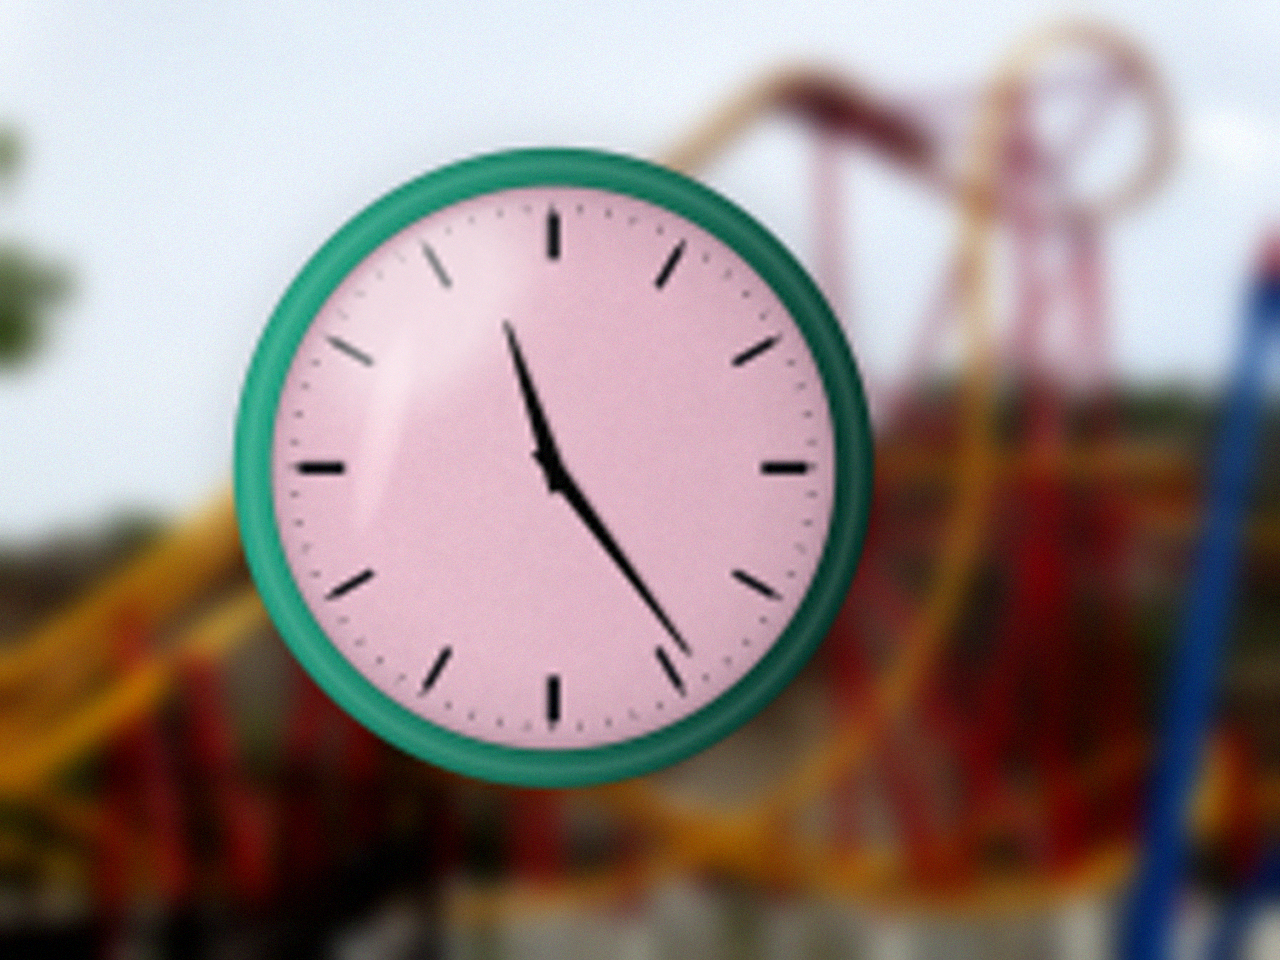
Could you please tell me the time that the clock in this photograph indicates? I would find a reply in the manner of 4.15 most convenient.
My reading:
11.24
